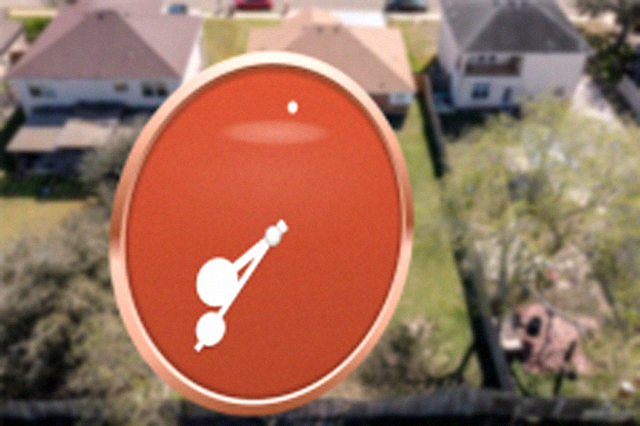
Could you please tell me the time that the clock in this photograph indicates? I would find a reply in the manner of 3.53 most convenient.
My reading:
7.35
